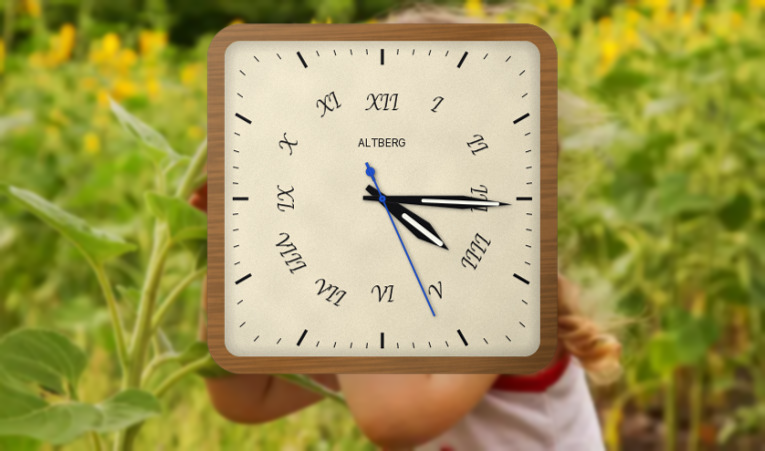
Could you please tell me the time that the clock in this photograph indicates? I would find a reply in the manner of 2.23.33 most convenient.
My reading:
4.15.26
